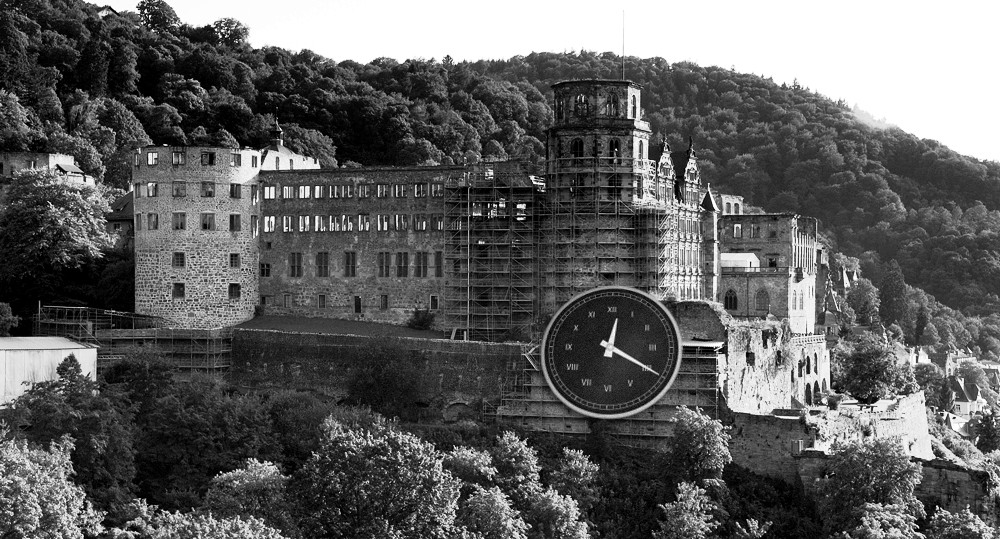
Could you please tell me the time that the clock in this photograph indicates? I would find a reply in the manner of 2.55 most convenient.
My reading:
12.20
